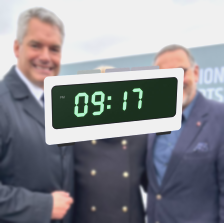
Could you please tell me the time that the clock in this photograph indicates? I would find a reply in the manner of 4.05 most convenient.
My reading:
9.17
